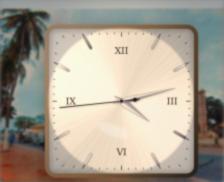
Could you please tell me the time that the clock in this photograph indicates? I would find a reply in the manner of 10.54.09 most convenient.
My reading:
4.12.44
